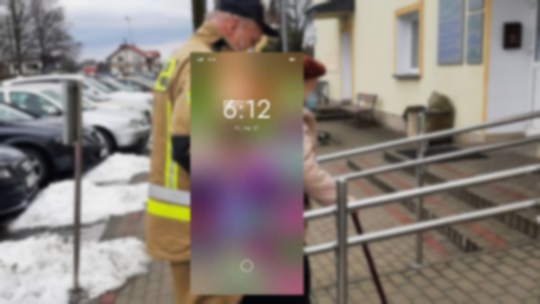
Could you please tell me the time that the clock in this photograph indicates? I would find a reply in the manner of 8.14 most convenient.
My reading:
6.12
